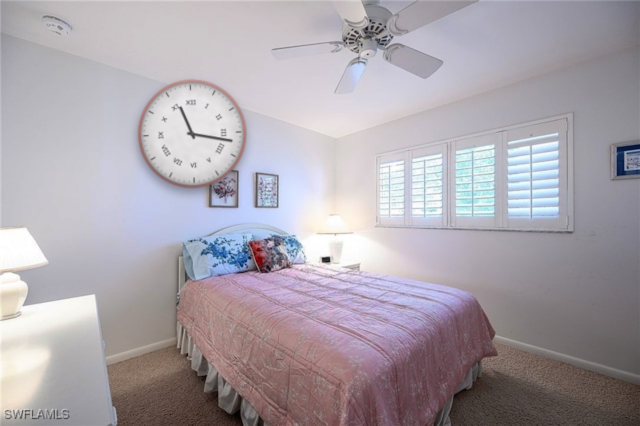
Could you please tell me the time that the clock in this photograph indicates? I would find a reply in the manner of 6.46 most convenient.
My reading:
11.17
